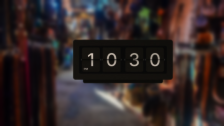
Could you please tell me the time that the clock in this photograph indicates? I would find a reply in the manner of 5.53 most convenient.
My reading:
10.30
